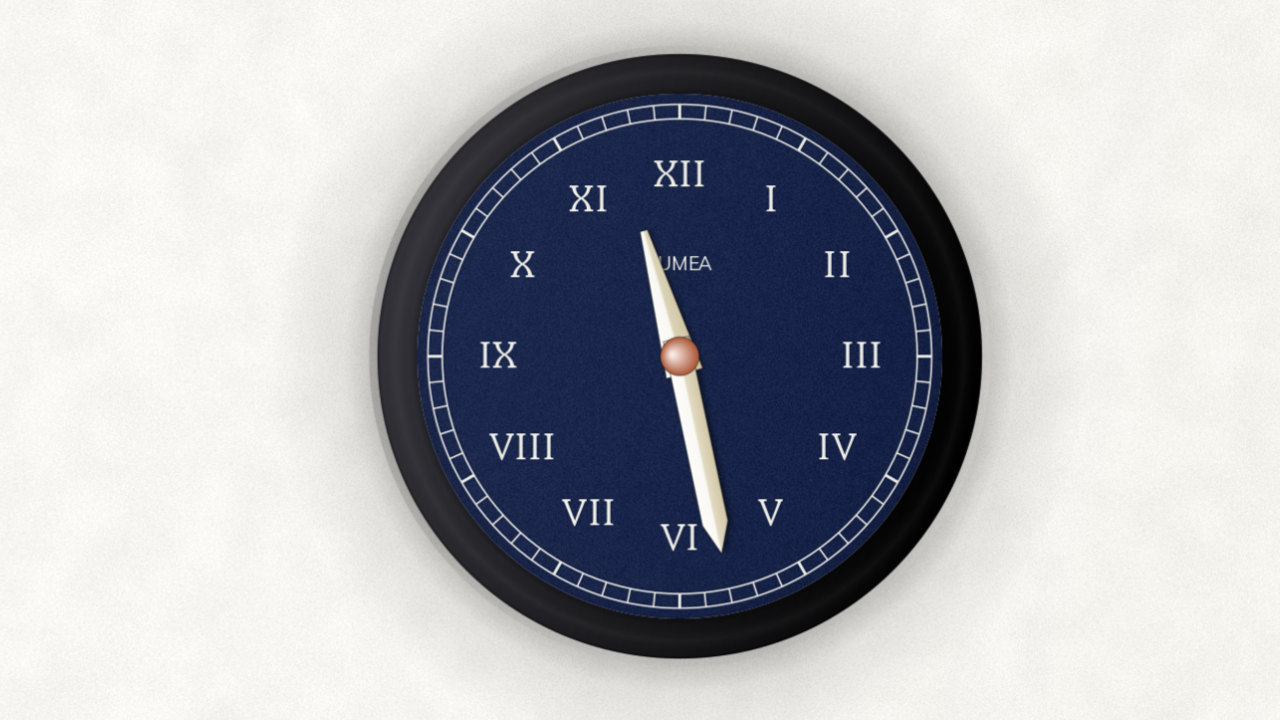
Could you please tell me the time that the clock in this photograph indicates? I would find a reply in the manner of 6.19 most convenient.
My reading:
11.28
